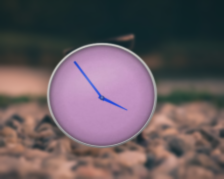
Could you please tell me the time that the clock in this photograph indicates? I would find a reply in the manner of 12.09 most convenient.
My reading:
3.54
